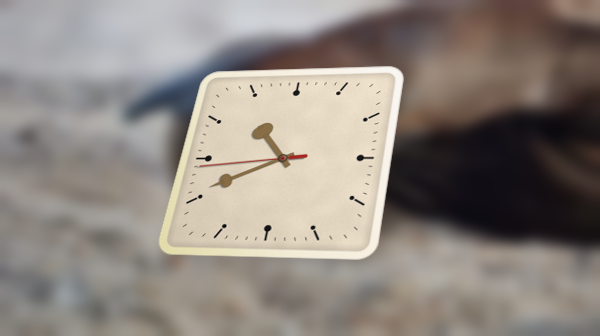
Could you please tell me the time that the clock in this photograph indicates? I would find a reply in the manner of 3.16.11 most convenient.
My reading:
10.40.44
